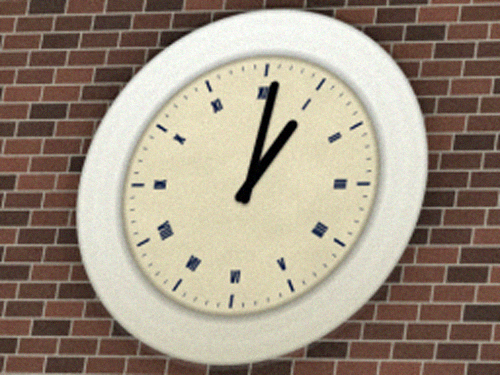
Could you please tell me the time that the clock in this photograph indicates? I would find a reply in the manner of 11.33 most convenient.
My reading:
1.01
